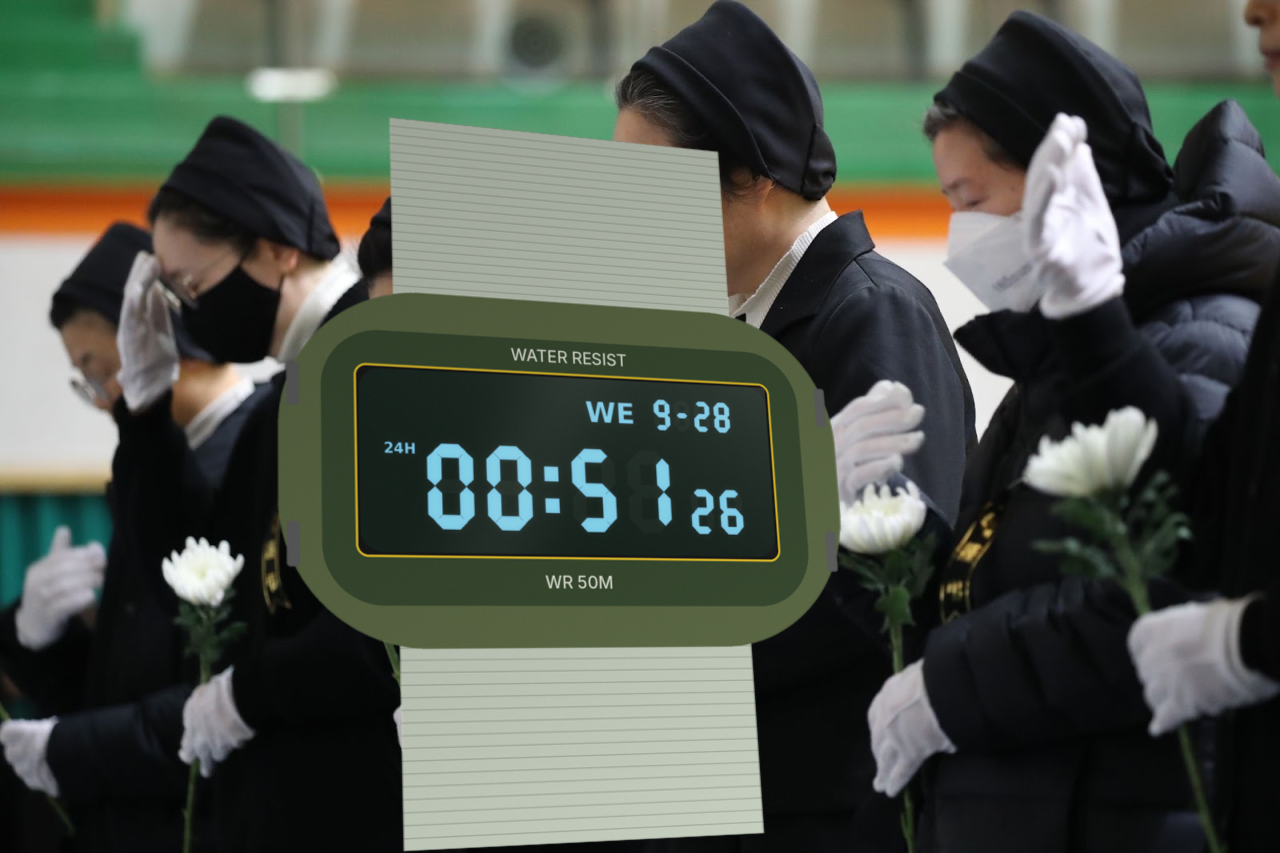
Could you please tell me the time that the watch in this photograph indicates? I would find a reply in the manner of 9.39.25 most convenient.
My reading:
0.51.26
